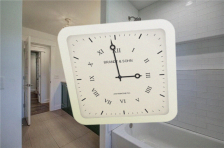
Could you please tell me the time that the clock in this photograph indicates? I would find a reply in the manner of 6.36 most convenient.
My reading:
2.59
